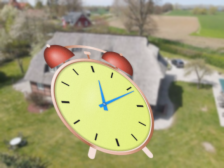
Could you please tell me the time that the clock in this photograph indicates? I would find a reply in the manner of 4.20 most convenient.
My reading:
12.11
